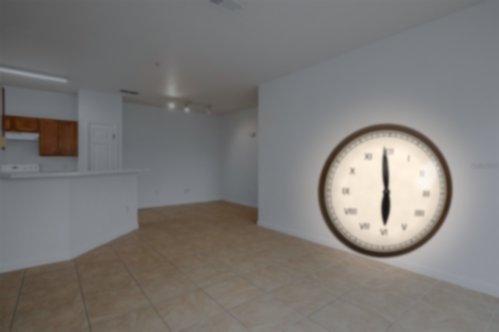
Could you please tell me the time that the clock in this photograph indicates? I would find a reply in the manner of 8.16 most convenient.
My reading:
5.59
